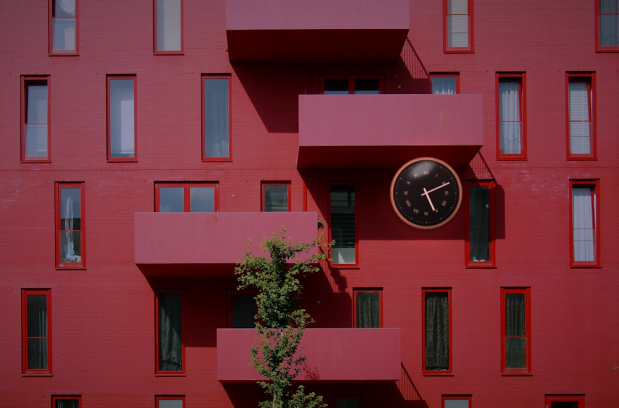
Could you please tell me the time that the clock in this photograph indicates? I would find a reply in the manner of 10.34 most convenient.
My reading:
5.11
